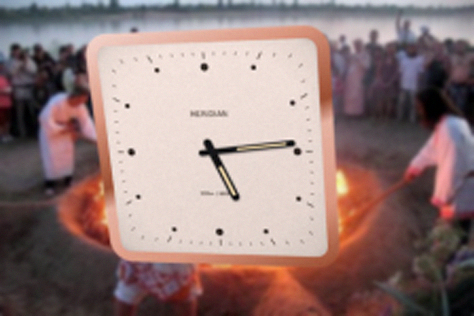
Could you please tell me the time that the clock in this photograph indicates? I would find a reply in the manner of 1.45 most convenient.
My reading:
5.14
